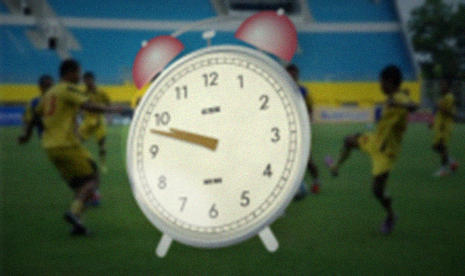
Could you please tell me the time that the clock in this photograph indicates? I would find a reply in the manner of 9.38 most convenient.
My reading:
9.48
